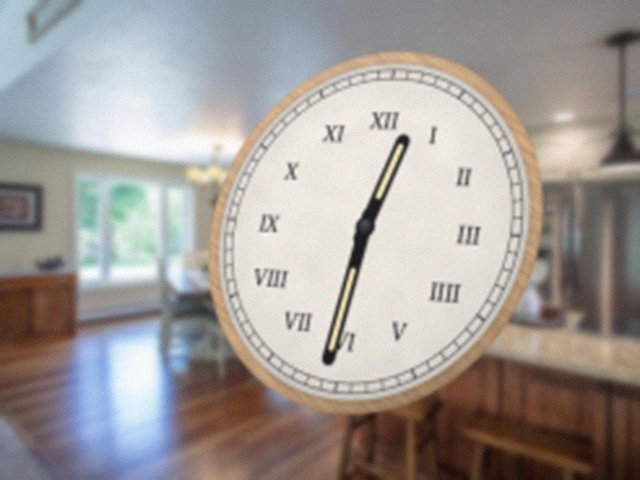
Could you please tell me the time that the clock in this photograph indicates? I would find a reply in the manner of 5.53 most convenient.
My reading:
12.31
